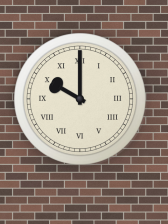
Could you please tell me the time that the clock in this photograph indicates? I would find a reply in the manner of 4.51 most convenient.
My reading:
10.00
